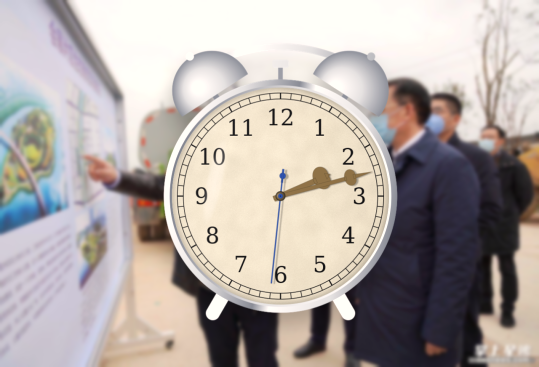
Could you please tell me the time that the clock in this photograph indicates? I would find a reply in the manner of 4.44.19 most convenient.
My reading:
2.12.31
